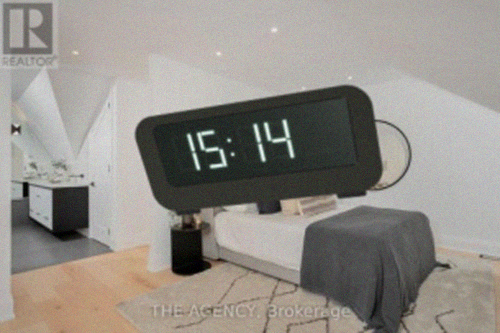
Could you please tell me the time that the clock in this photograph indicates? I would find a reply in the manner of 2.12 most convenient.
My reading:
15.14
